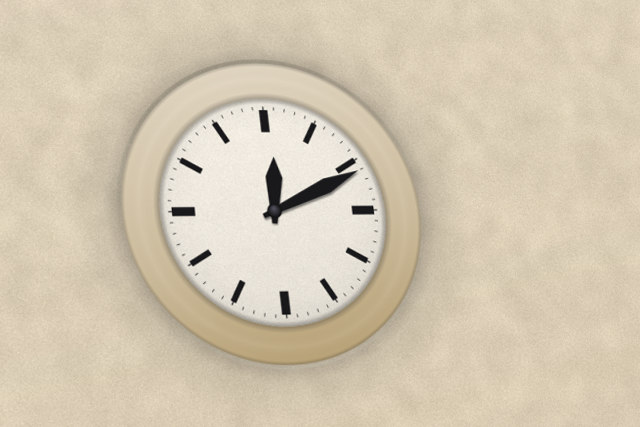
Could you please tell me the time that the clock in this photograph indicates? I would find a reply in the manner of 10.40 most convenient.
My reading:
12.11
